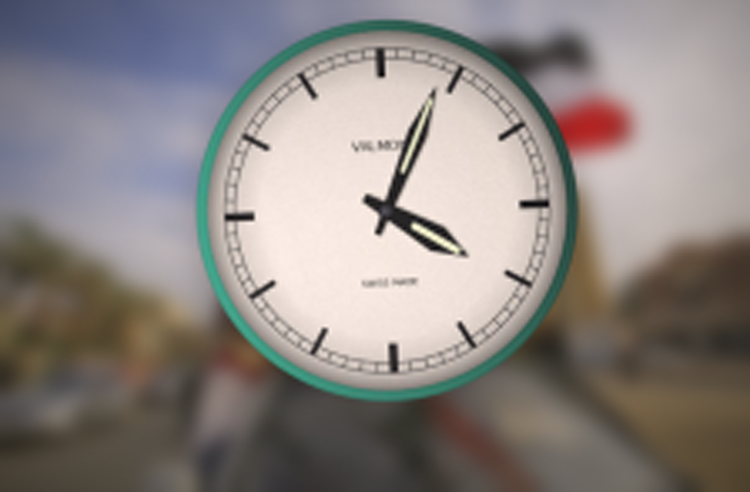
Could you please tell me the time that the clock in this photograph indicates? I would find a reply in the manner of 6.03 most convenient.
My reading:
4.04
